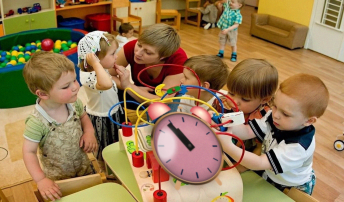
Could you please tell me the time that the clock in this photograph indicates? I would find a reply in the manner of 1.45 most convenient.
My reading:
10.54
